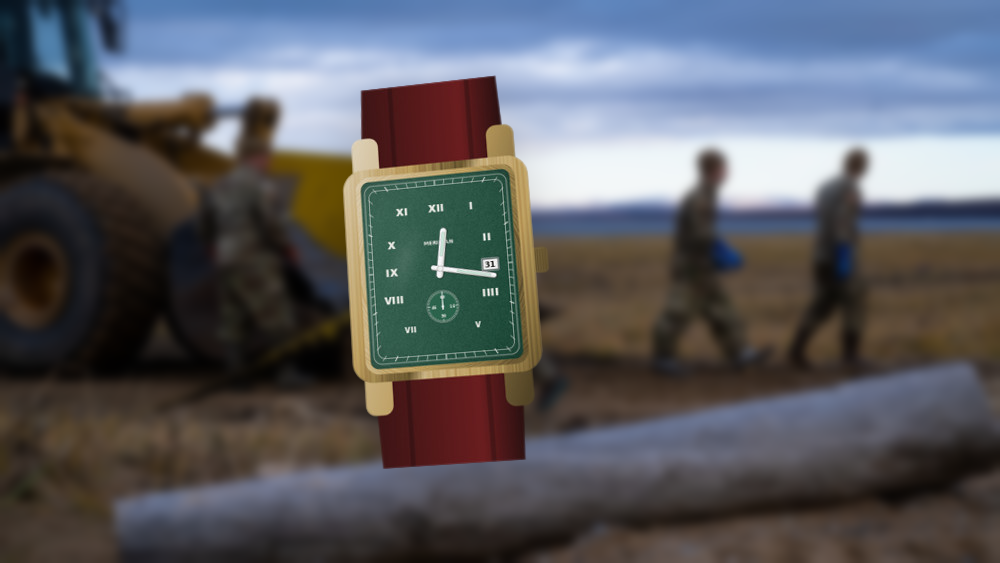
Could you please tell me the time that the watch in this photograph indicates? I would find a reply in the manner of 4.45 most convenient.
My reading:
12.17
